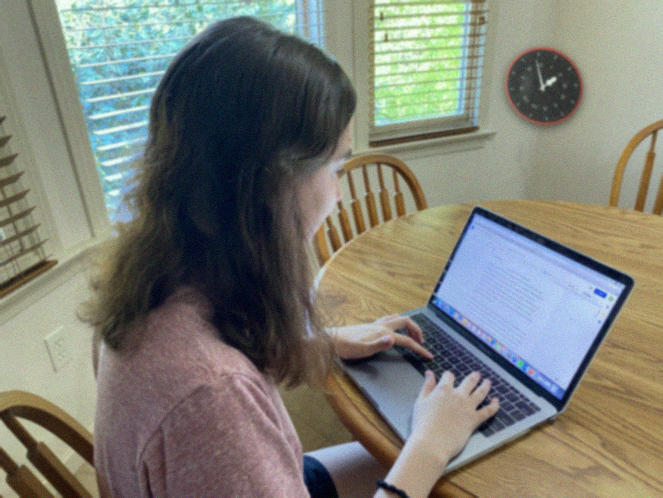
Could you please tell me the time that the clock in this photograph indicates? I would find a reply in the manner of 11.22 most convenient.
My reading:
1.59
